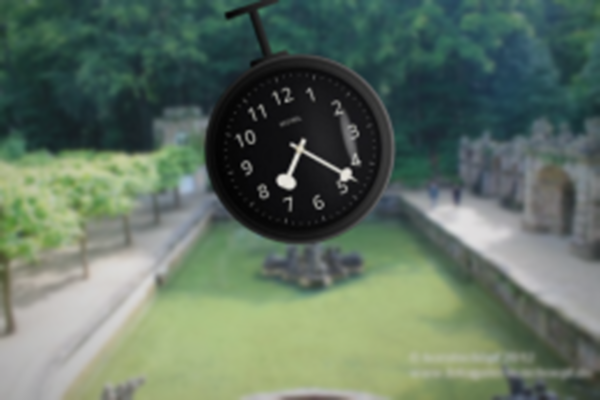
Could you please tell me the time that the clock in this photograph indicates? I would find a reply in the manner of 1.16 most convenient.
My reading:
7.23
